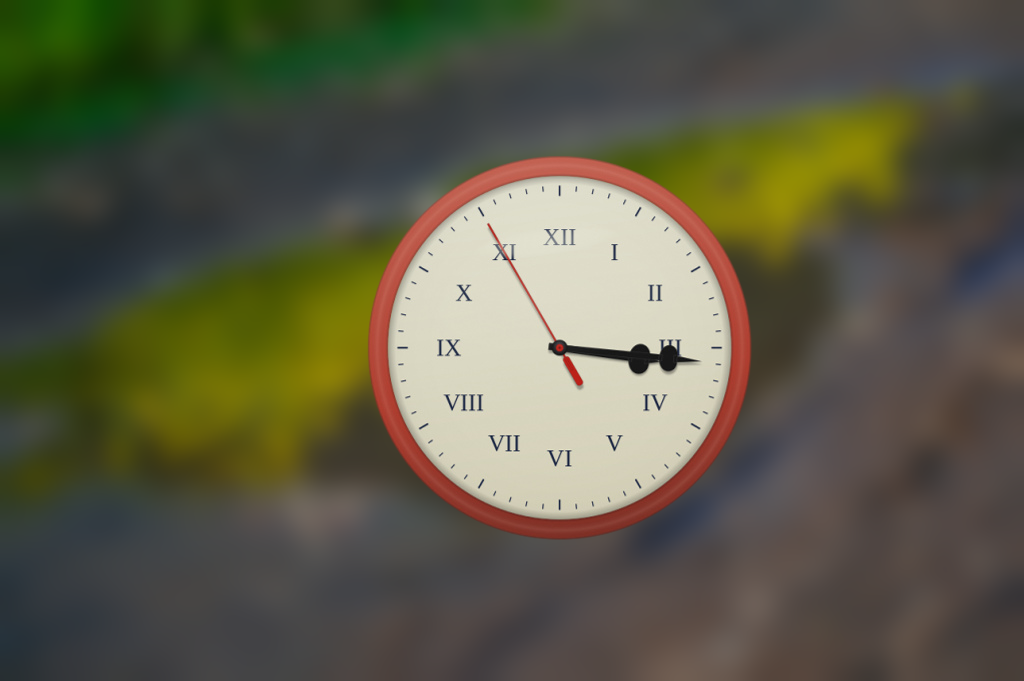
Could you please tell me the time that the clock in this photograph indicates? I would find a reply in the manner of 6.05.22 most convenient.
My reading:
3.15.55
